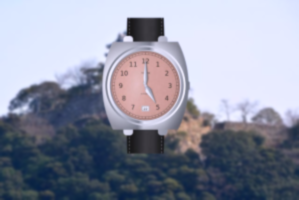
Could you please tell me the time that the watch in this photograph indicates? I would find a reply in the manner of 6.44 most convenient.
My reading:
5.00
